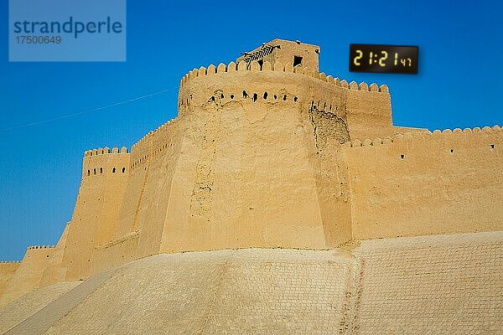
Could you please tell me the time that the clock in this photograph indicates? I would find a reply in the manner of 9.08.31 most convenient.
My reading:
21.21.47
